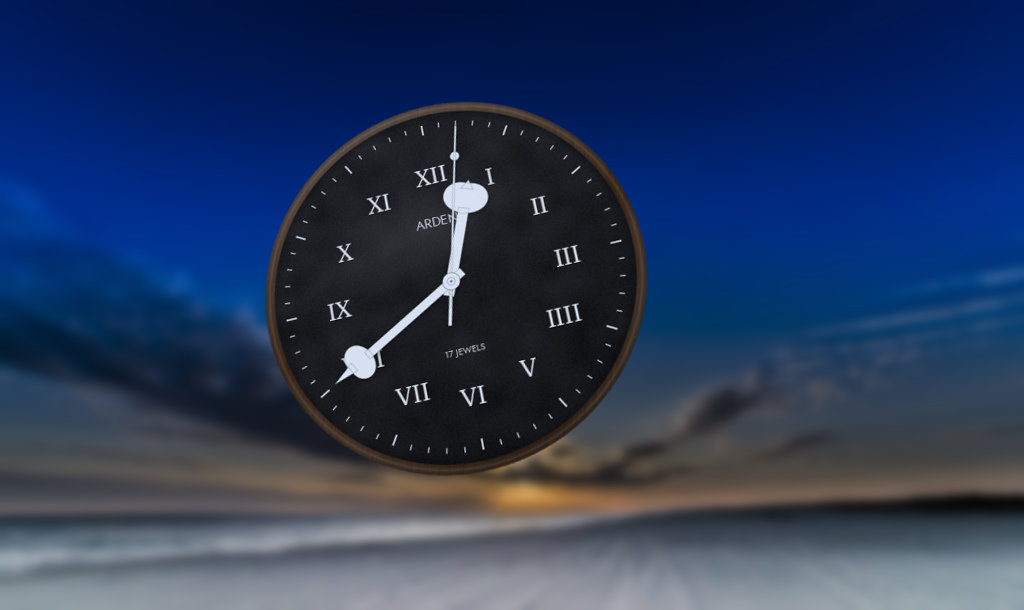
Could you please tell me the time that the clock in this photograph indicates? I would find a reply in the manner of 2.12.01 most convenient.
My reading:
12.40.02
